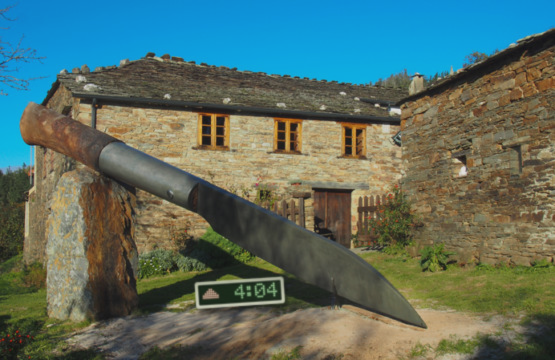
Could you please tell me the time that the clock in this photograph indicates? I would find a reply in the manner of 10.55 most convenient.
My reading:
4.04
